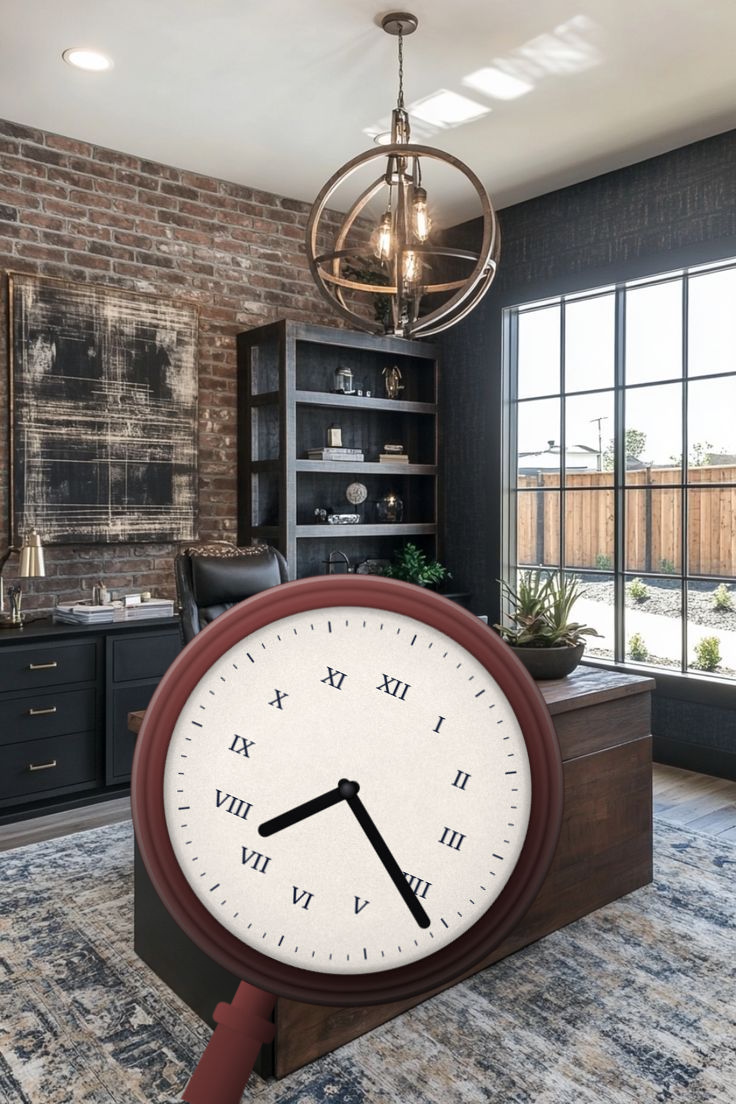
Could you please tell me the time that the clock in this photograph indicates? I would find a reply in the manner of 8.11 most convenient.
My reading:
7.21
